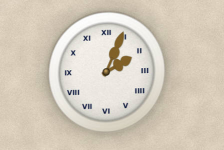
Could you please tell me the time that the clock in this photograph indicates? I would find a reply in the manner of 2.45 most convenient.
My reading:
2.04
